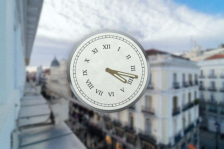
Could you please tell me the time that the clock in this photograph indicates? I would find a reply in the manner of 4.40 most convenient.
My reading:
4.18
